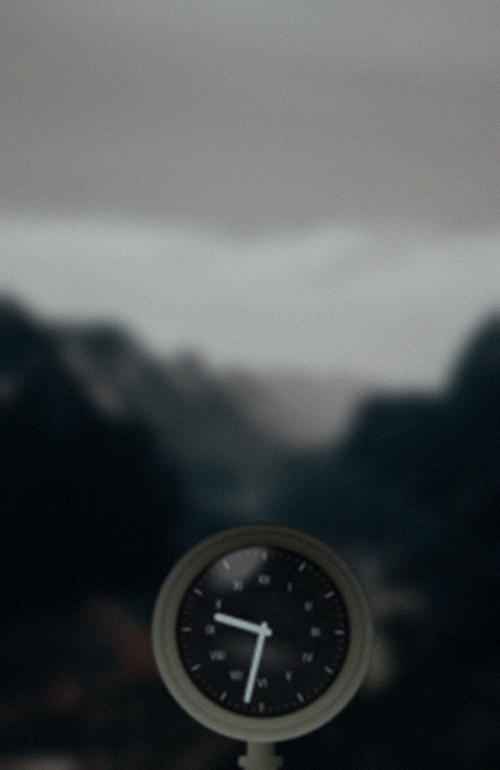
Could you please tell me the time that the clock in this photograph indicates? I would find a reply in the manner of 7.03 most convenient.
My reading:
9.32
